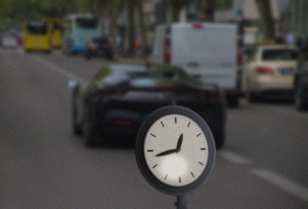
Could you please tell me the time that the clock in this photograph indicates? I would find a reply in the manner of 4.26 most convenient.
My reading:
12.43
